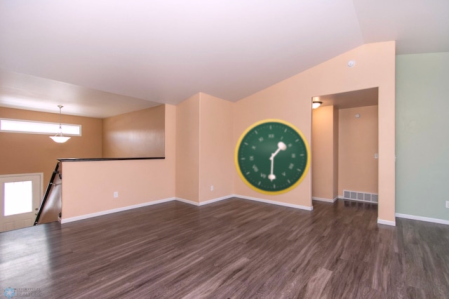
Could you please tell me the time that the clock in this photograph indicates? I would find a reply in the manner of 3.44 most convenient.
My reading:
1.31
